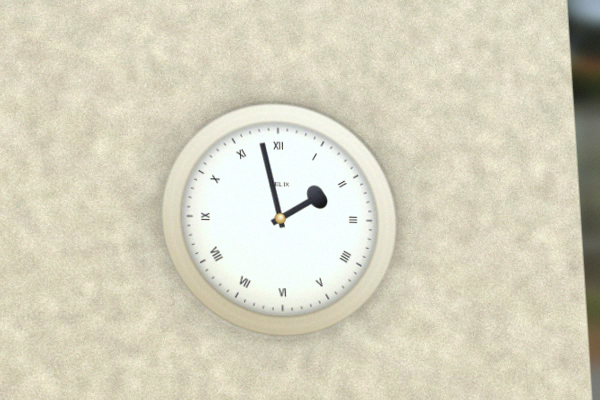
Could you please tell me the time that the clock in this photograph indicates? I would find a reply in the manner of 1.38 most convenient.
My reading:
1.58
